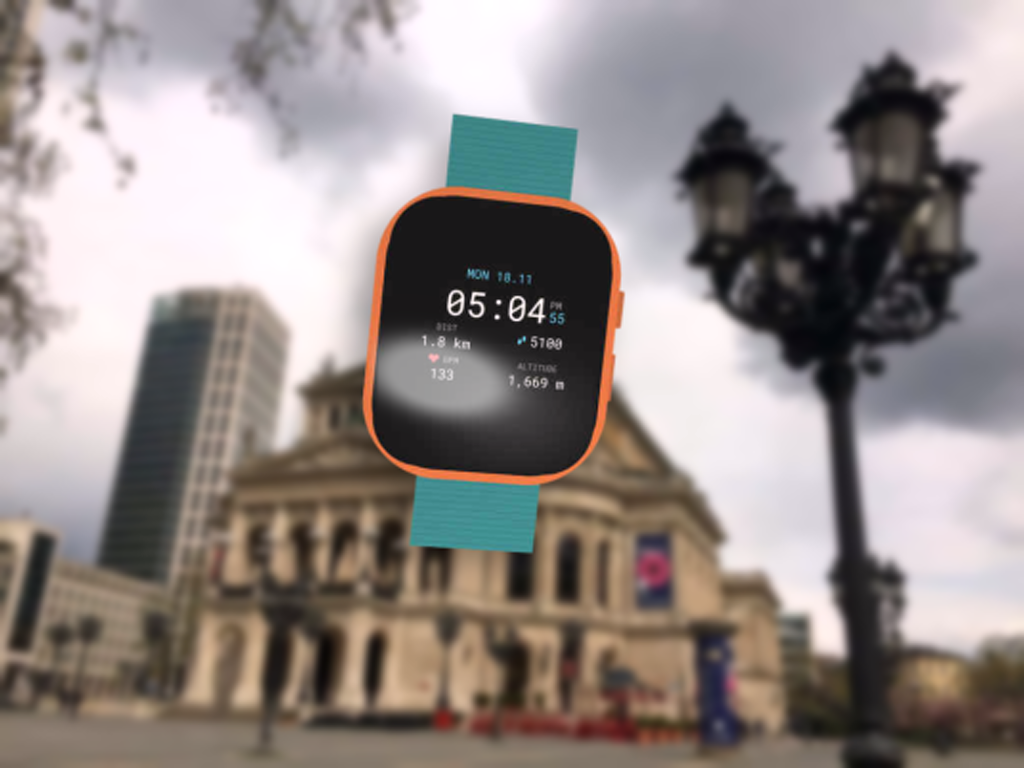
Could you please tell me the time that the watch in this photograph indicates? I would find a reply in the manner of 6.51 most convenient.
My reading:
5.04
